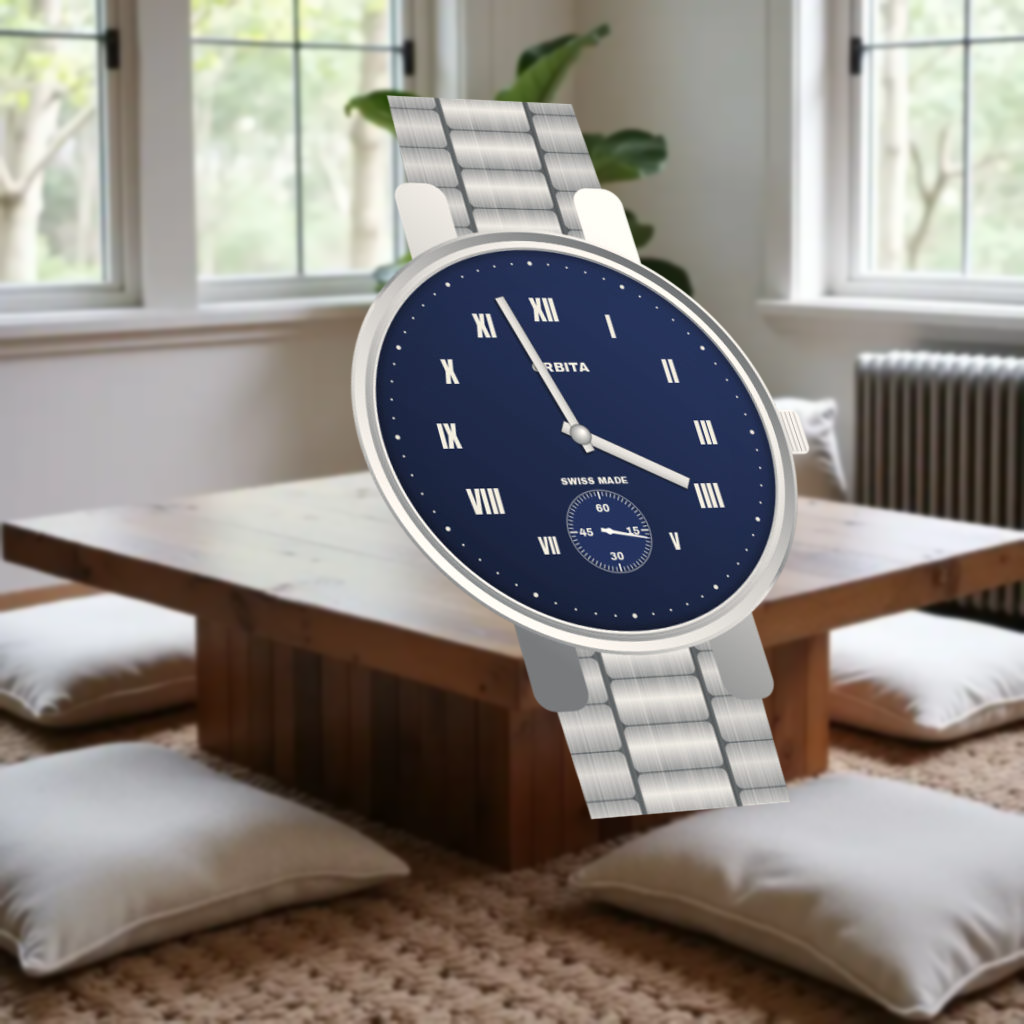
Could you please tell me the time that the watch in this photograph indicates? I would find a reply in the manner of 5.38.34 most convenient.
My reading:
3.57.17
